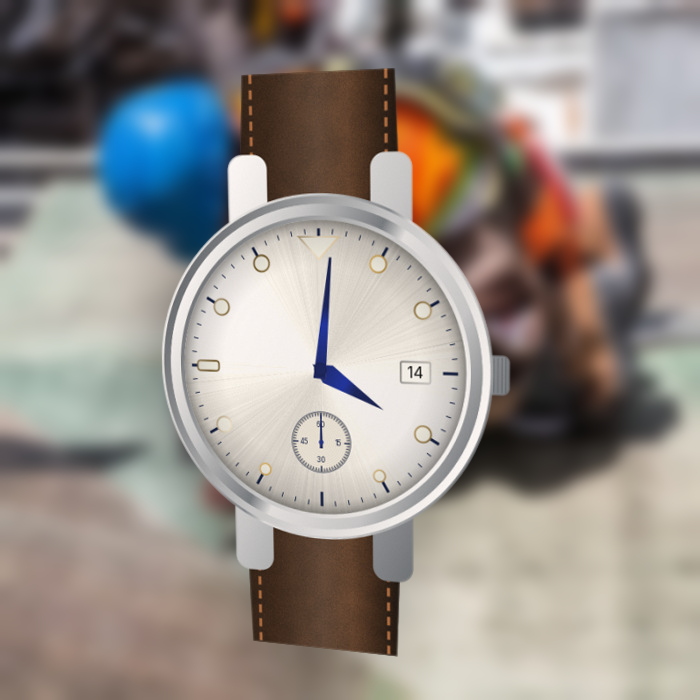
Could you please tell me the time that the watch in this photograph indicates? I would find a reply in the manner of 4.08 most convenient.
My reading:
4.01
